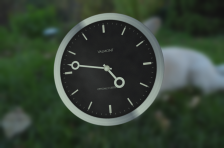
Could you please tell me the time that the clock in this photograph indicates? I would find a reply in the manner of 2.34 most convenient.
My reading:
4.47
